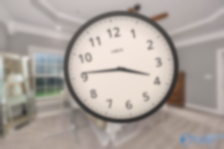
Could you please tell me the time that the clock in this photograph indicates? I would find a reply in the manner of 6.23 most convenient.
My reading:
3.46
